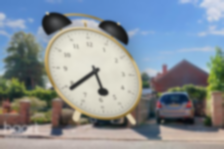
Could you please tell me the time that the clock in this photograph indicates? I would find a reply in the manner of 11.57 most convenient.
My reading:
5.39
